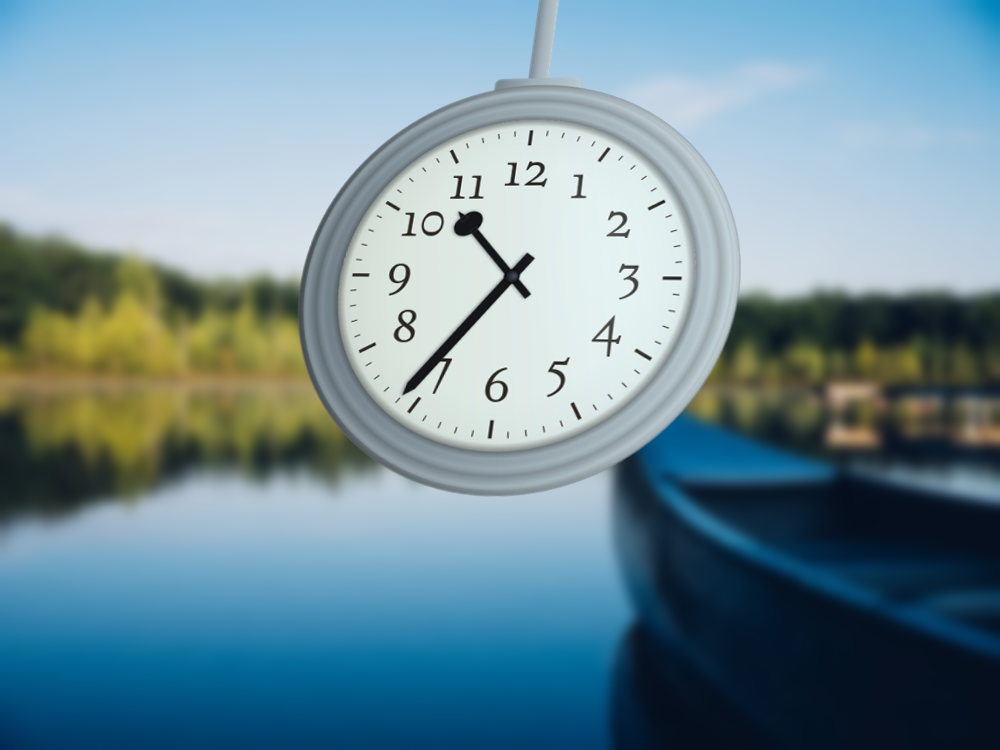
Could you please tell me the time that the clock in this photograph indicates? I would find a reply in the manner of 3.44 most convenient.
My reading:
10.36
